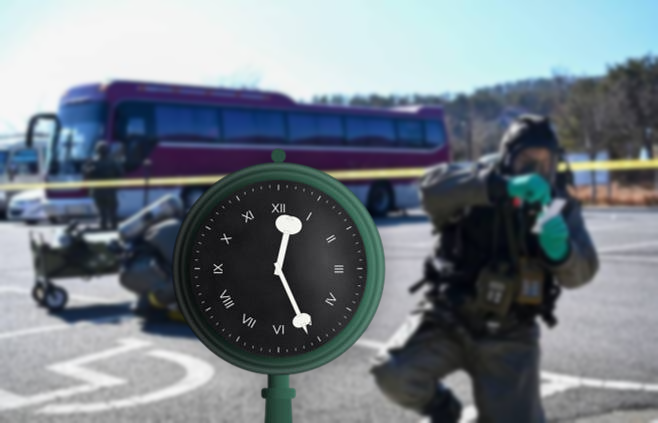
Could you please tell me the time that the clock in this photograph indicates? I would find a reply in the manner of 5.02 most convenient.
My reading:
12.26
